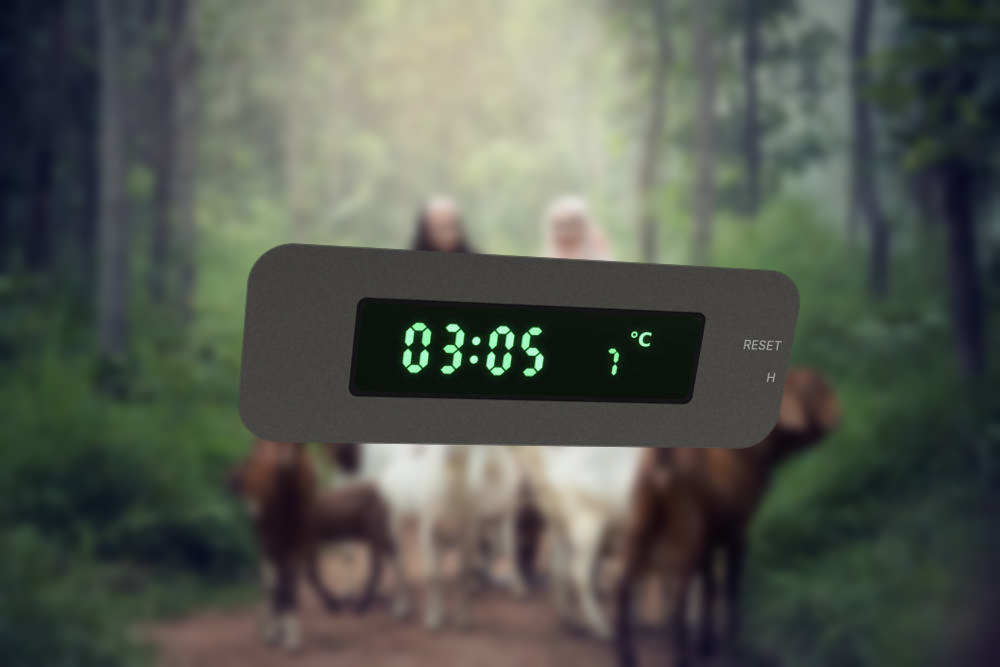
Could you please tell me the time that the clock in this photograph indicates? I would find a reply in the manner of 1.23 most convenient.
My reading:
3.05
